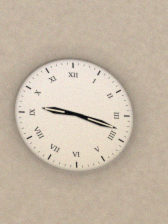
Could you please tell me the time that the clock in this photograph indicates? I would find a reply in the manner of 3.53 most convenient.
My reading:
9.18
